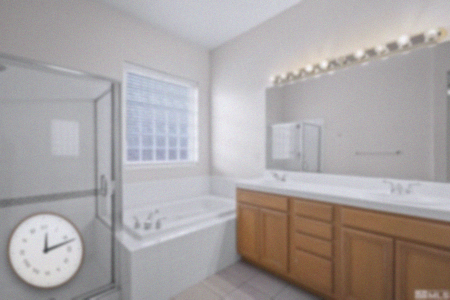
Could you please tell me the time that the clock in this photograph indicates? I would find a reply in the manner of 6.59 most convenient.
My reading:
12.12
